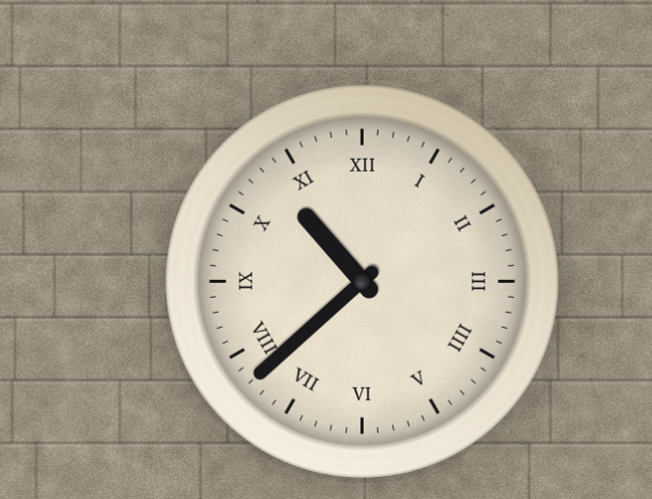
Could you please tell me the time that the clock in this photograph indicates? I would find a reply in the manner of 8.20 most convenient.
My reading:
10.38
